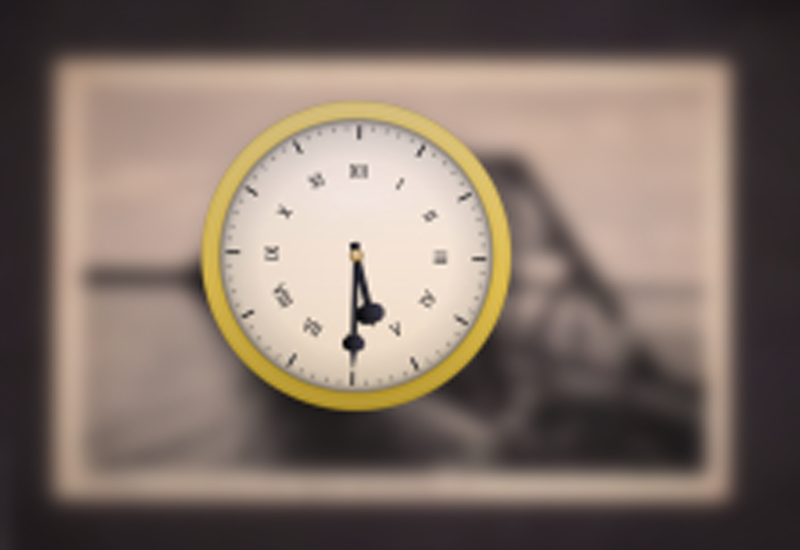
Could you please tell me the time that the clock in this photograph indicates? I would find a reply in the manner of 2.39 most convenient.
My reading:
5.30
